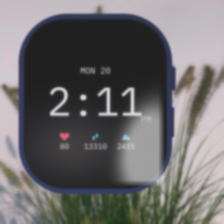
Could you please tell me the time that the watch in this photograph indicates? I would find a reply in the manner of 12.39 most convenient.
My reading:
2.11
